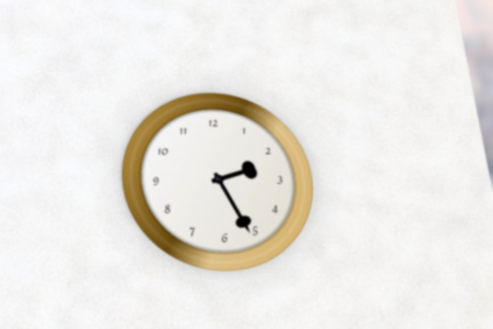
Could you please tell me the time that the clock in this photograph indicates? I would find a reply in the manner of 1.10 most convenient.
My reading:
2.26
